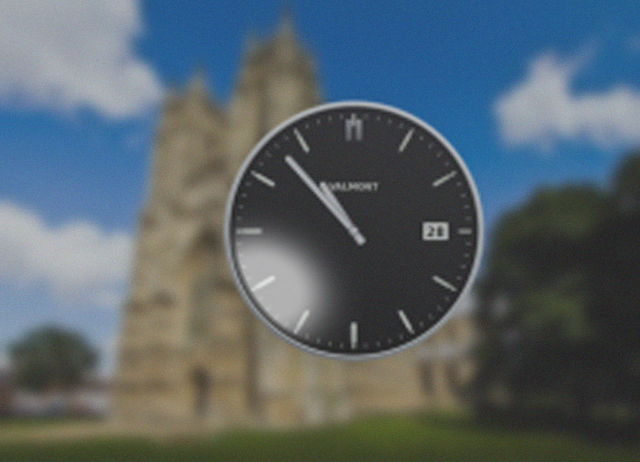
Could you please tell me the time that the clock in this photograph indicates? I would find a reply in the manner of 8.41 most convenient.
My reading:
10.53
